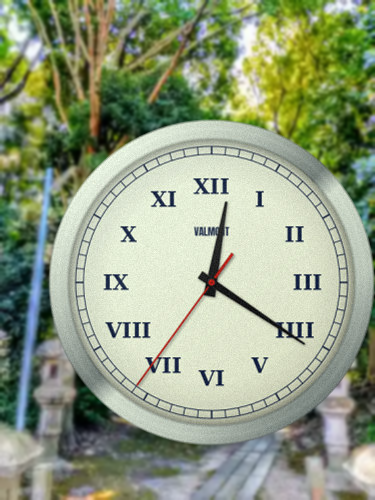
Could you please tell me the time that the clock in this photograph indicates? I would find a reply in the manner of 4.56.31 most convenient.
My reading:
12.20.36
